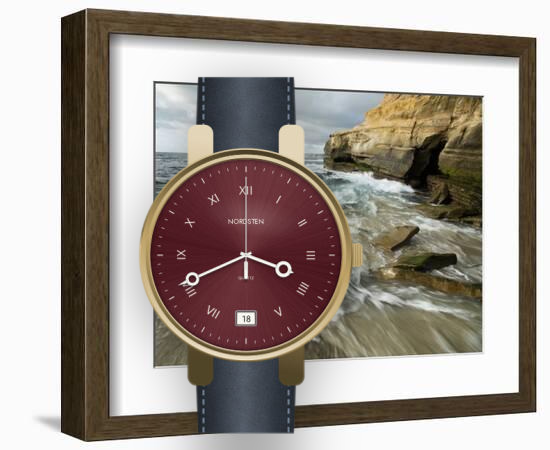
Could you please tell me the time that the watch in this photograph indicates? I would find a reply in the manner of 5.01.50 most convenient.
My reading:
3.41.00
